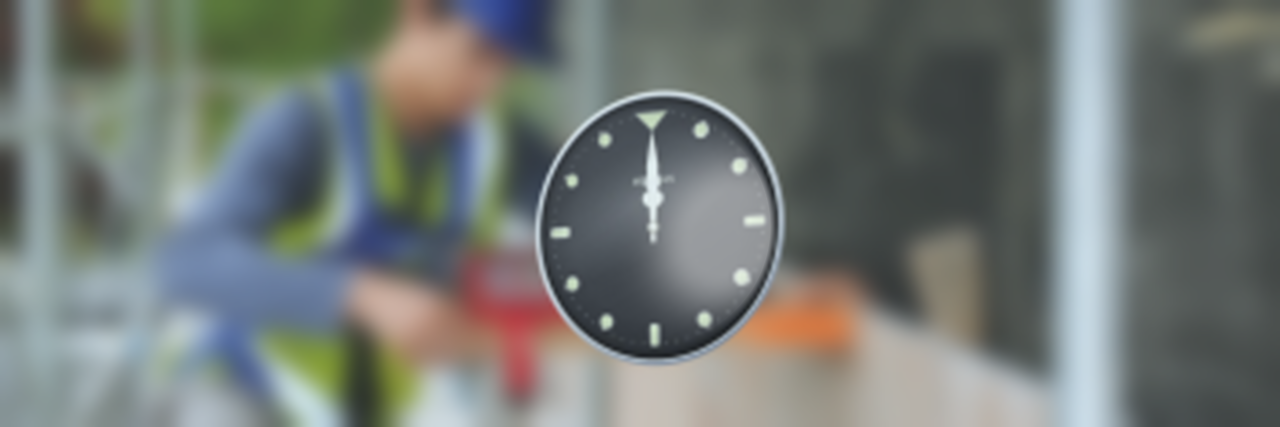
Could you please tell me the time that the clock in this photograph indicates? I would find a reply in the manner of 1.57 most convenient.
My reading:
12.00
